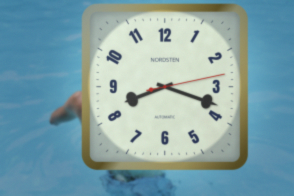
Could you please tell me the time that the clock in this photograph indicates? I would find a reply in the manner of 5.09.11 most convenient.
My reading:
8.18.13
